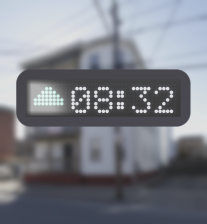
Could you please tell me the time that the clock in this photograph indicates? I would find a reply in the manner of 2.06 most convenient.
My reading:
8.32
